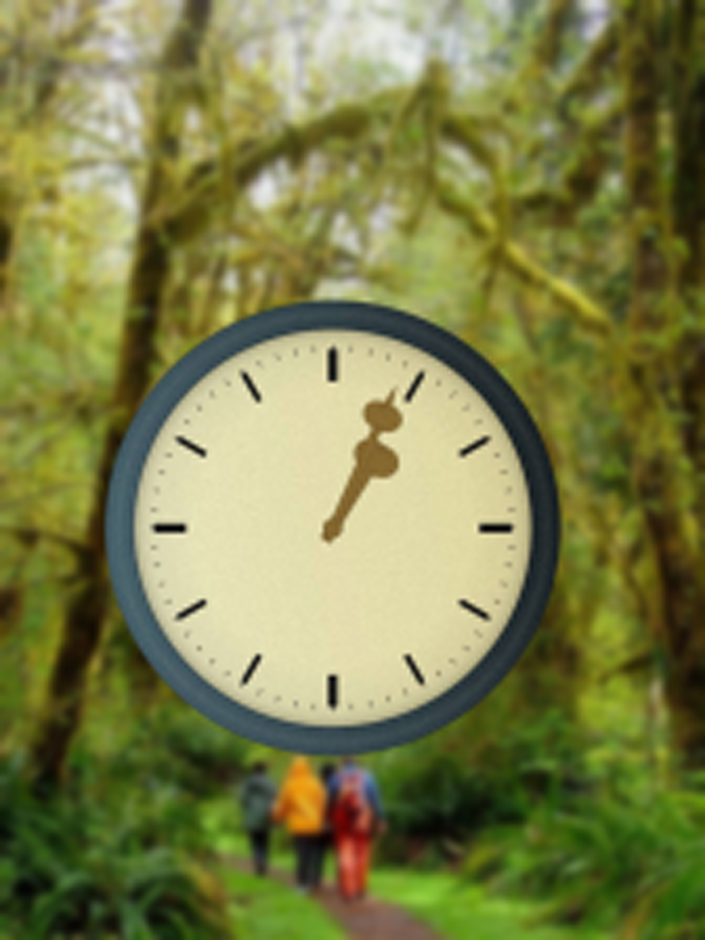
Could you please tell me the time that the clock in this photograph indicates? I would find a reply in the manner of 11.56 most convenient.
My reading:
1.04
